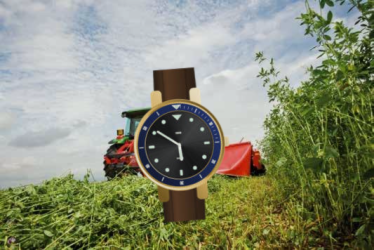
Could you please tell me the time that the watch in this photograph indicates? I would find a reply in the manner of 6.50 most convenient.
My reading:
5.51
